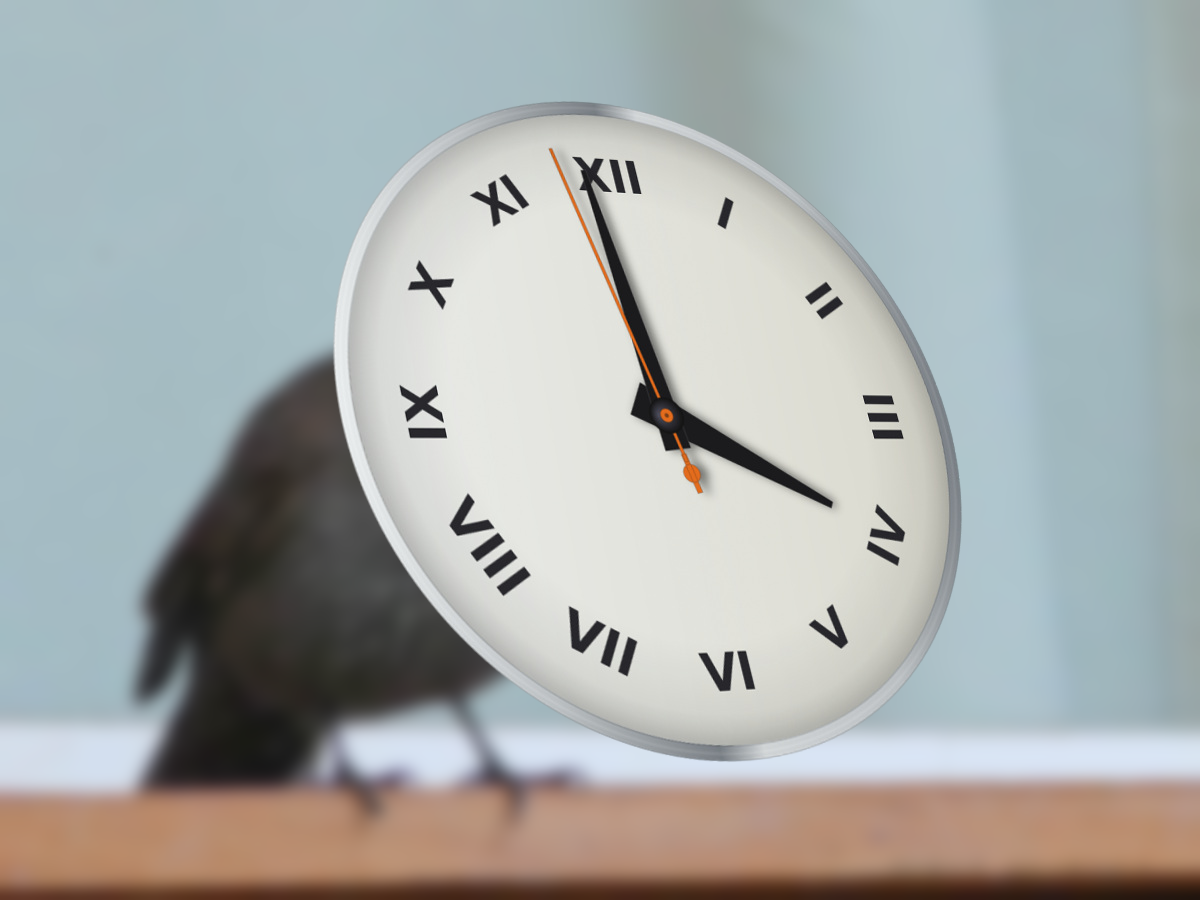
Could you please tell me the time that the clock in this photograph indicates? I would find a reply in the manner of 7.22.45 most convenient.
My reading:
3.58.58
